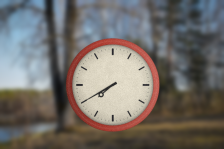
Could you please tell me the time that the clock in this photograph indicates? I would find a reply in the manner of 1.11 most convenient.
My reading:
7.40
